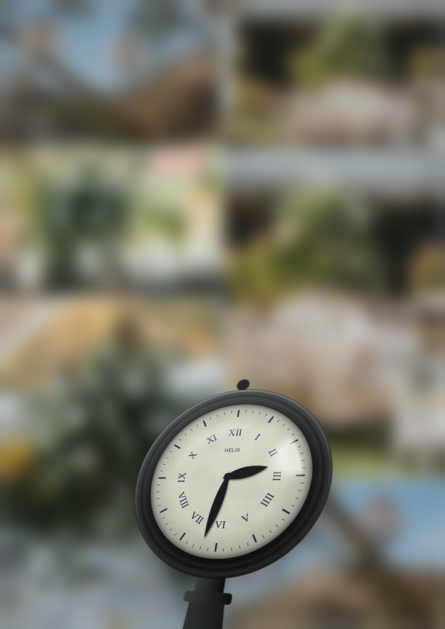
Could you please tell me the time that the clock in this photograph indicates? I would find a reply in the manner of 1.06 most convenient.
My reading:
2.32
